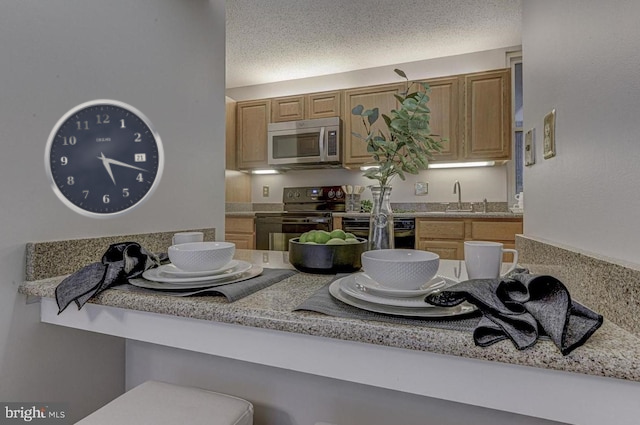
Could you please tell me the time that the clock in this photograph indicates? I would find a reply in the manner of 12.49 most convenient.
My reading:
5.18
